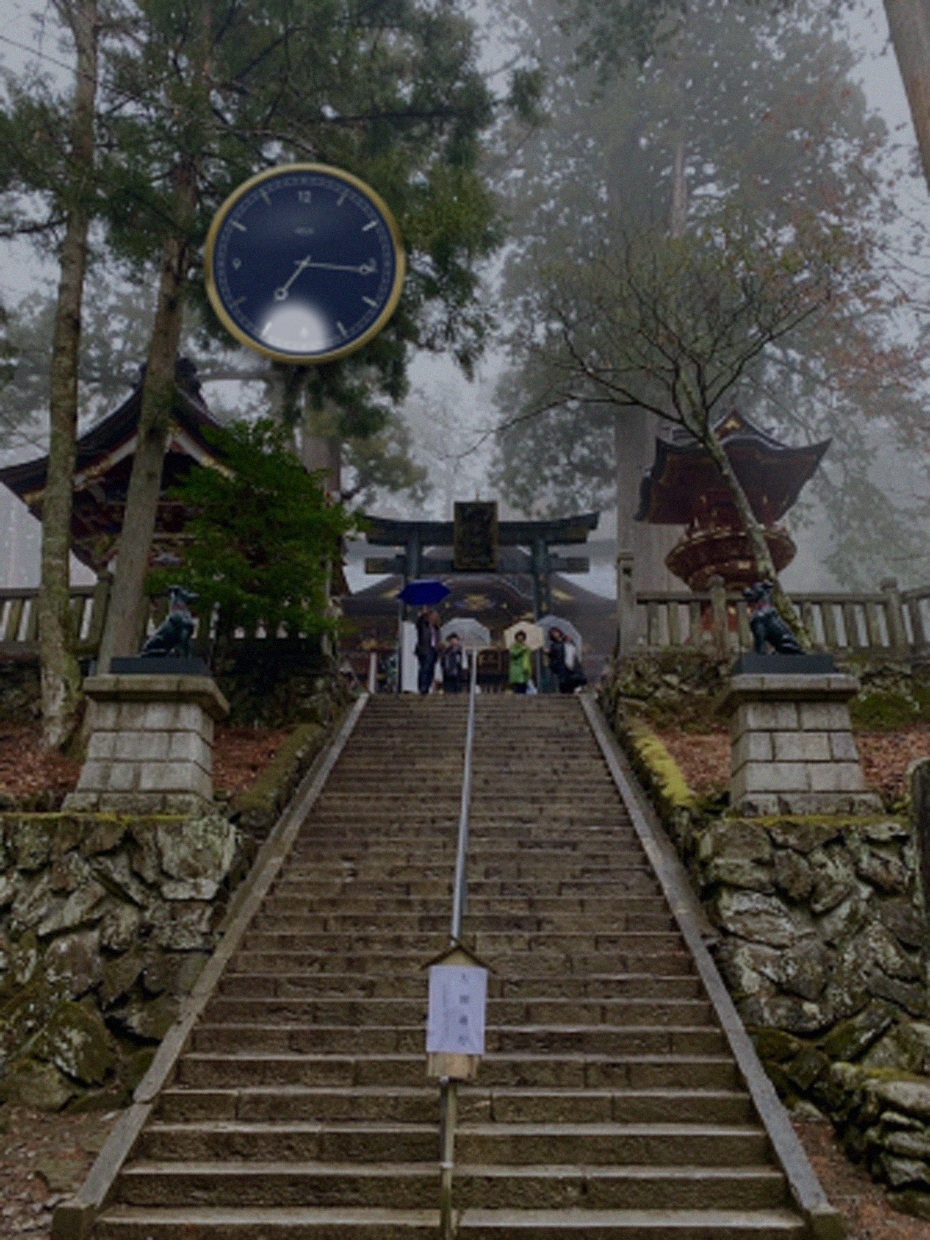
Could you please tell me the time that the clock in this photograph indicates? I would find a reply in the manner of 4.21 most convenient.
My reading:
7.16
